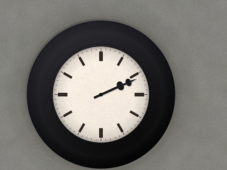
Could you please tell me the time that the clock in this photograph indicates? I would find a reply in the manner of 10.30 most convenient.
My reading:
2.11
